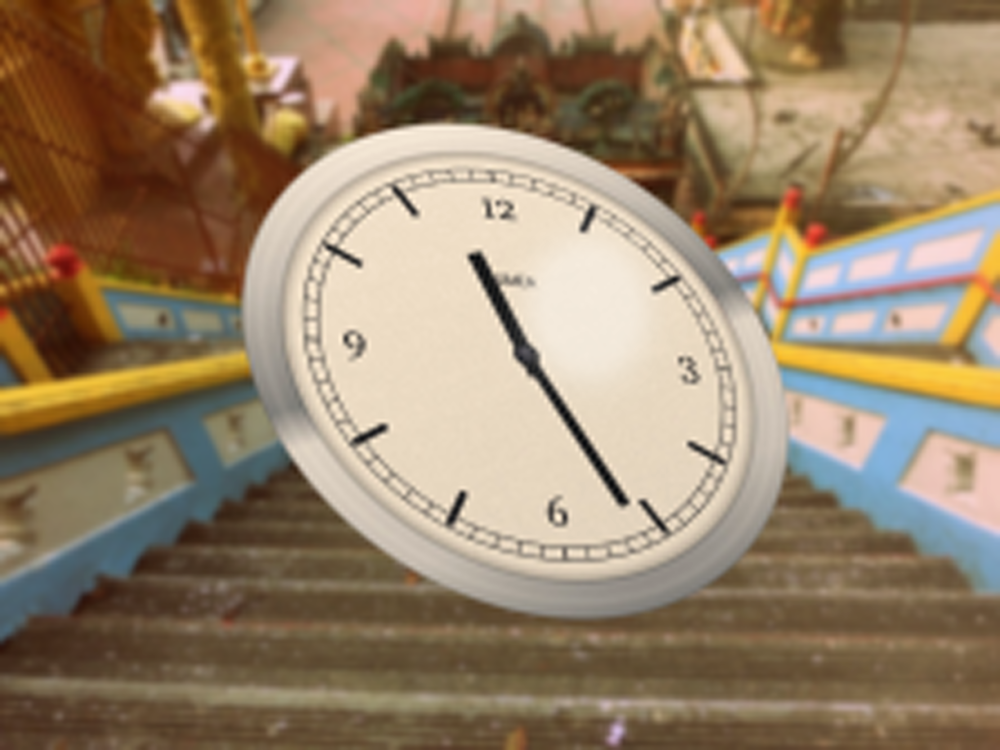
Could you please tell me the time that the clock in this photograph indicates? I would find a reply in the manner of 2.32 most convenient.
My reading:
11.26
